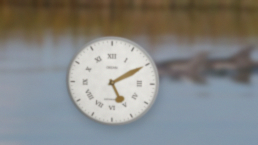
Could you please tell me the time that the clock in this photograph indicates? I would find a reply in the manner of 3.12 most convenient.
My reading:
5.10
